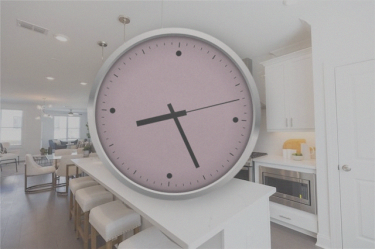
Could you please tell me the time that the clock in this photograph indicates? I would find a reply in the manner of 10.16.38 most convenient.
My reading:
8.25.12
